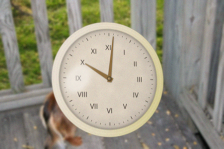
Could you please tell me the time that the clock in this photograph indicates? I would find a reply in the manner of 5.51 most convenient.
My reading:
10.01
